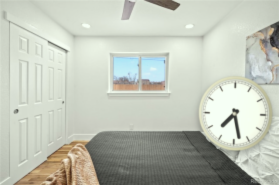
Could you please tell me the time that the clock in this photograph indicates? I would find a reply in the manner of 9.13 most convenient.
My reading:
7.28
